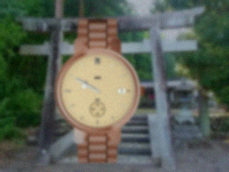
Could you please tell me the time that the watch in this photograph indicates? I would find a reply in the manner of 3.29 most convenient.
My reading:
9.50
